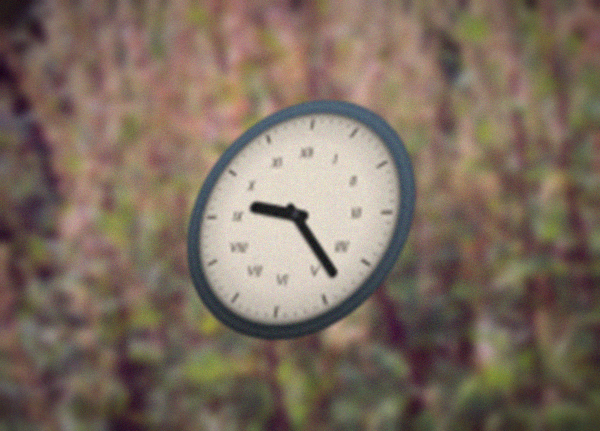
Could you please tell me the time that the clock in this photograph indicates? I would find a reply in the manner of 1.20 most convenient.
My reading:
9.23
